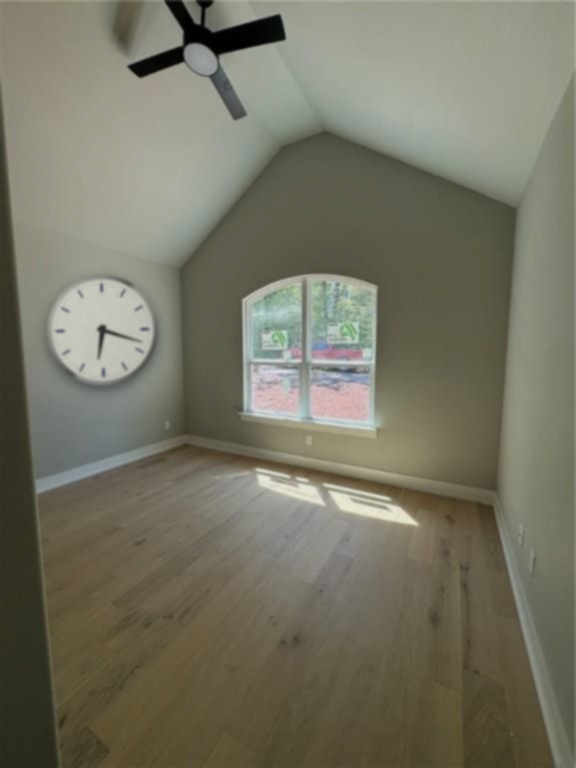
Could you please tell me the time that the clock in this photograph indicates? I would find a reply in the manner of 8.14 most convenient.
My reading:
6.18
